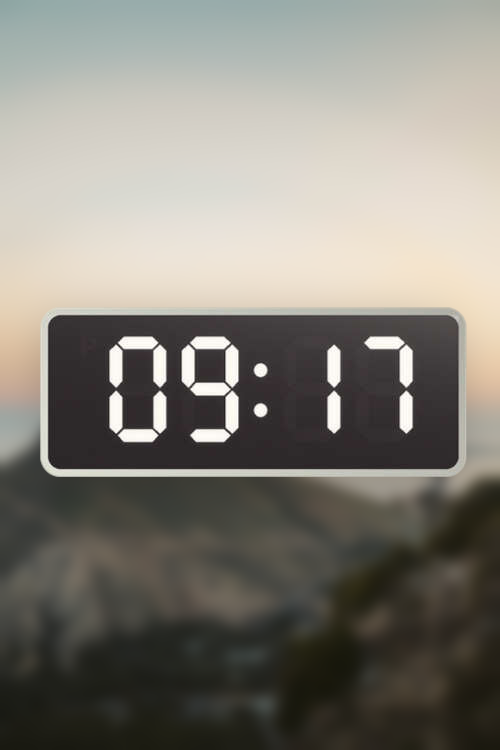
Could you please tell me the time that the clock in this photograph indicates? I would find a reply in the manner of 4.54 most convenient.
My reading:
9.17
